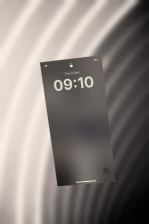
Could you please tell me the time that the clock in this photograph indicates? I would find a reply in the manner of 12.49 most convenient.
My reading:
9.10
